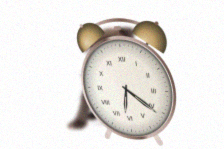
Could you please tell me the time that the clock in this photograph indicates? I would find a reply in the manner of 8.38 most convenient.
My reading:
6.21
